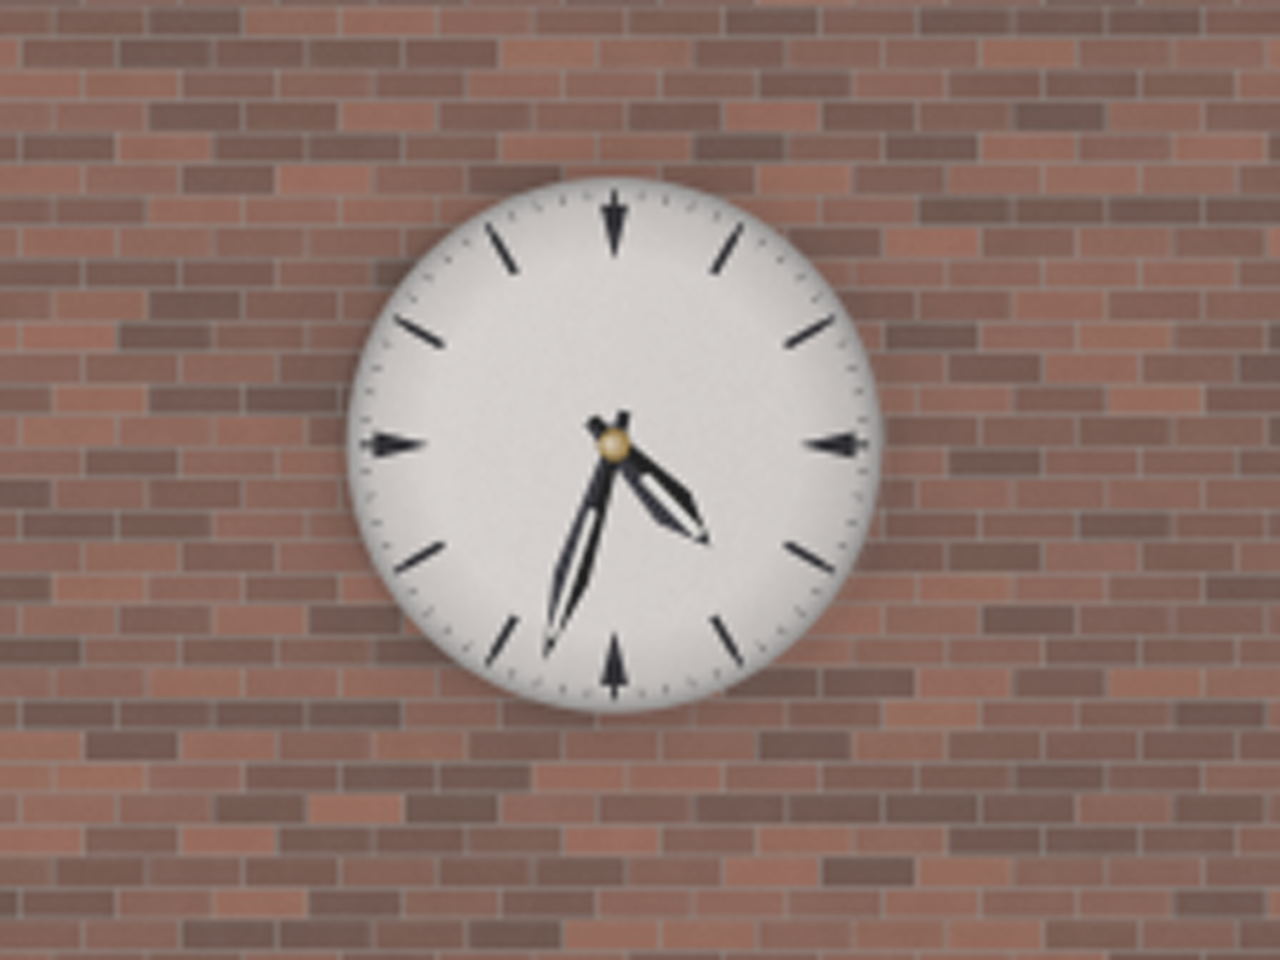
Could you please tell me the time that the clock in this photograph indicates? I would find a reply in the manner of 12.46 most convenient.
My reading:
4.33
